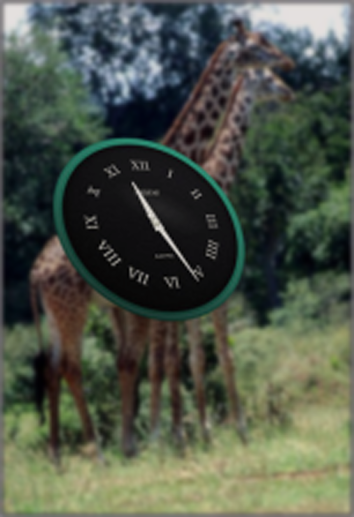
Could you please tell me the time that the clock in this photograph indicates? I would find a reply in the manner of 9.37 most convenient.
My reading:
11.26
